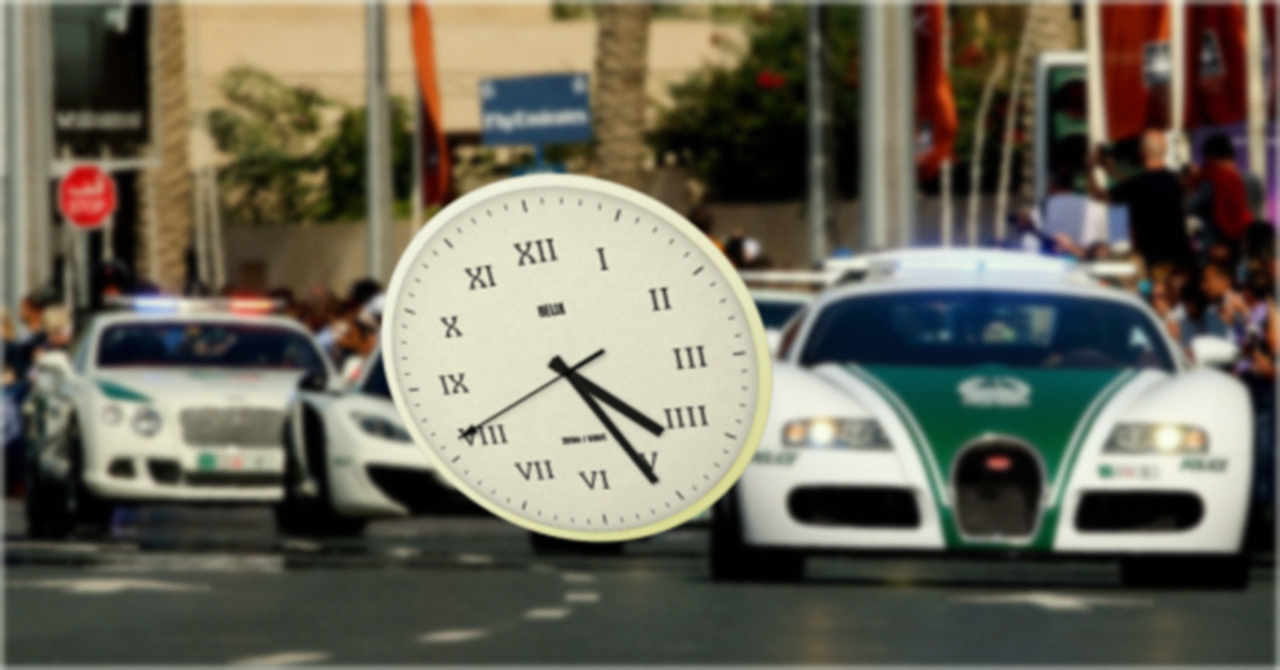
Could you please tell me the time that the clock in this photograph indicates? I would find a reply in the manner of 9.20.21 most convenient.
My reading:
4.25.41
